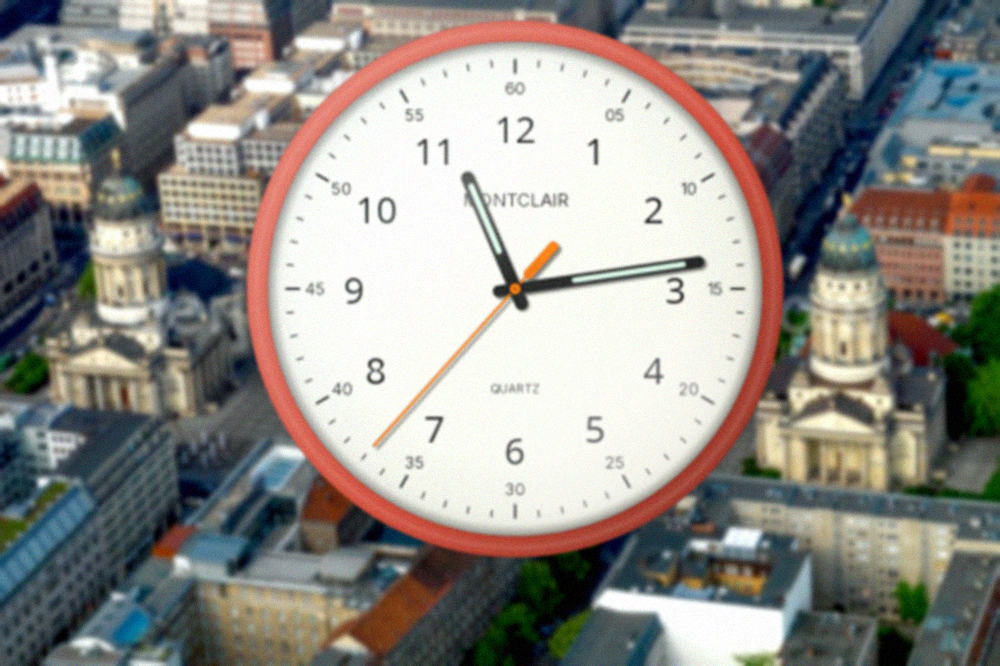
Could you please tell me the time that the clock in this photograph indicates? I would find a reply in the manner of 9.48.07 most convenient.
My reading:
11.13.37
